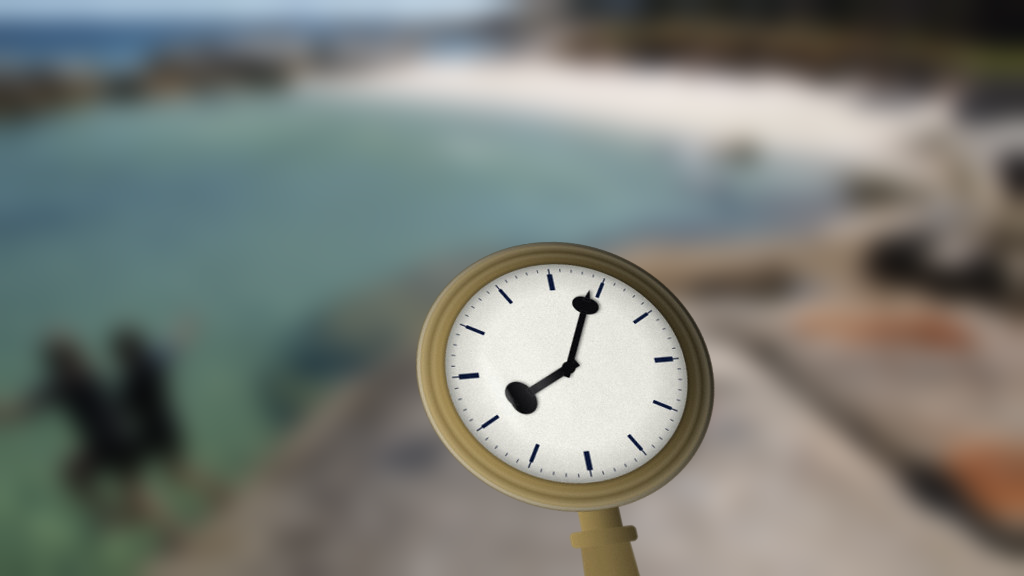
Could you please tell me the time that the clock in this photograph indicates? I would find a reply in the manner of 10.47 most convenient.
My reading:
8.04
